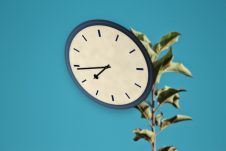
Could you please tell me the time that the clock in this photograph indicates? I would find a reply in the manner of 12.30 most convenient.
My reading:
7.44
